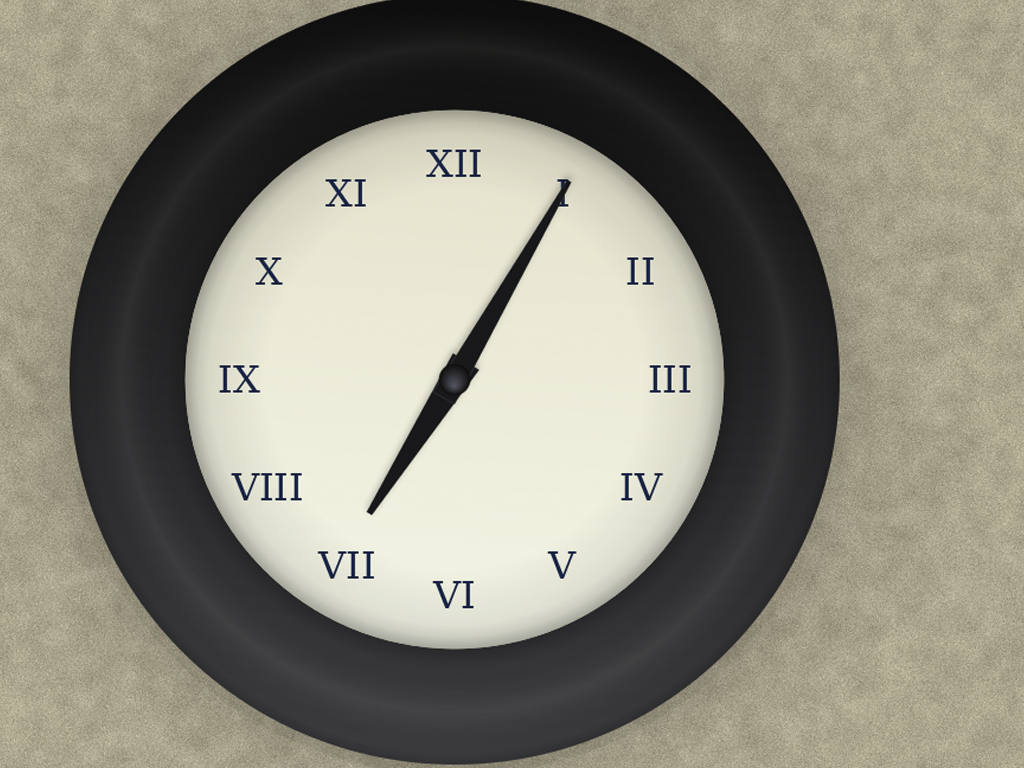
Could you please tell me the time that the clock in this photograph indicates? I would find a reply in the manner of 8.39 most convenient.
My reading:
7.05
